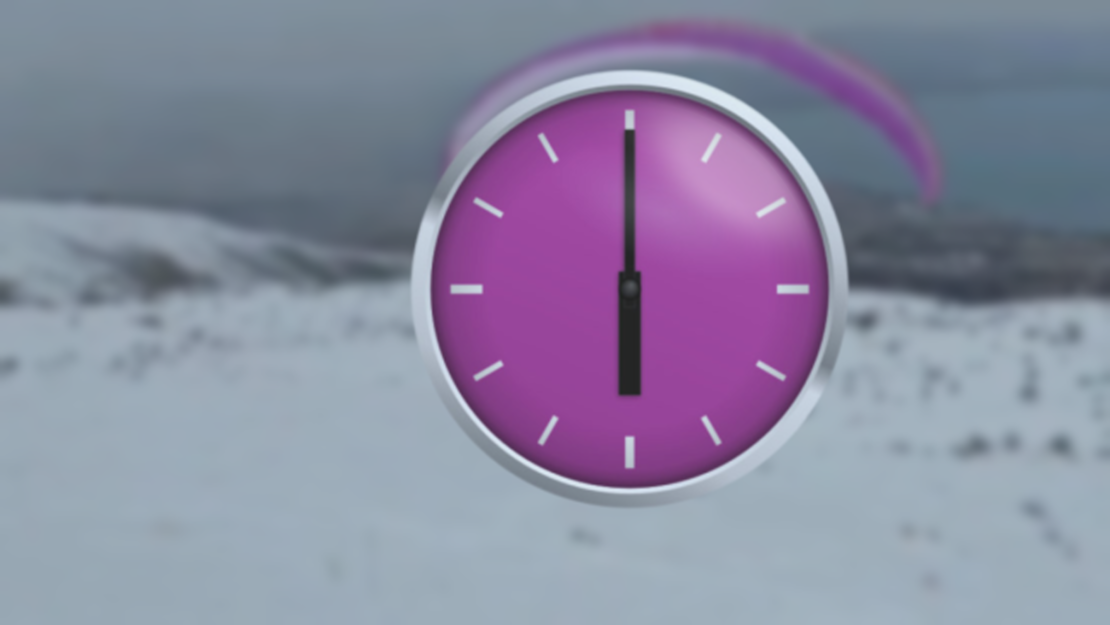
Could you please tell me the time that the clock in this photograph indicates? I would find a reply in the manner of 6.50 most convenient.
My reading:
6.00
